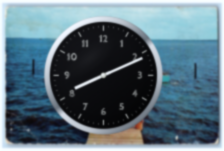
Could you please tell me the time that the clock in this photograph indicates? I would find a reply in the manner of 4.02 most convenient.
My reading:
8.11
